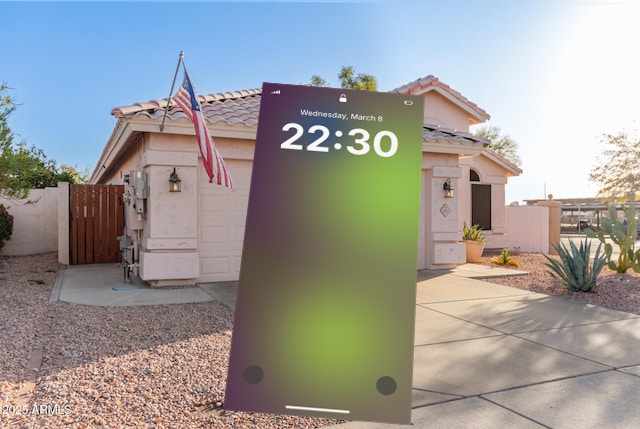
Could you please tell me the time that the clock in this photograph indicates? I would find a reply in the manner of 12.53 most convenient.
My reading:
22.30
